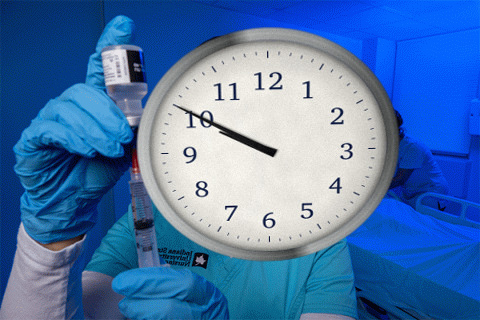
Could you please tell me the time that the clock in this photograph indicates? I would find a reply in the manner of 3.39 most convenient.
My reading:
9.50
